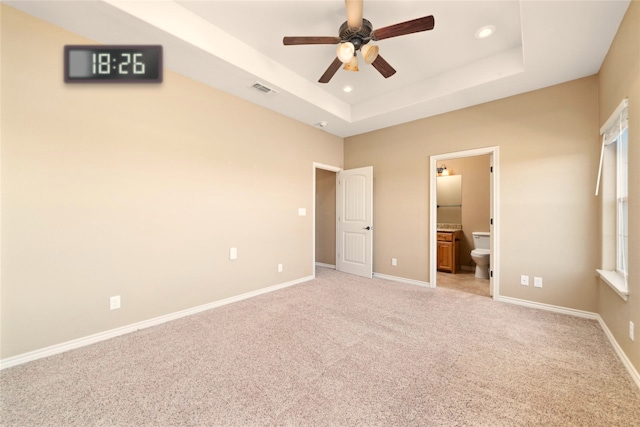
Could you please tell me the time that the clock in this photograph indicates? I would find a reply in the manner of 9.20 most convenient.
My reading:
18.26
